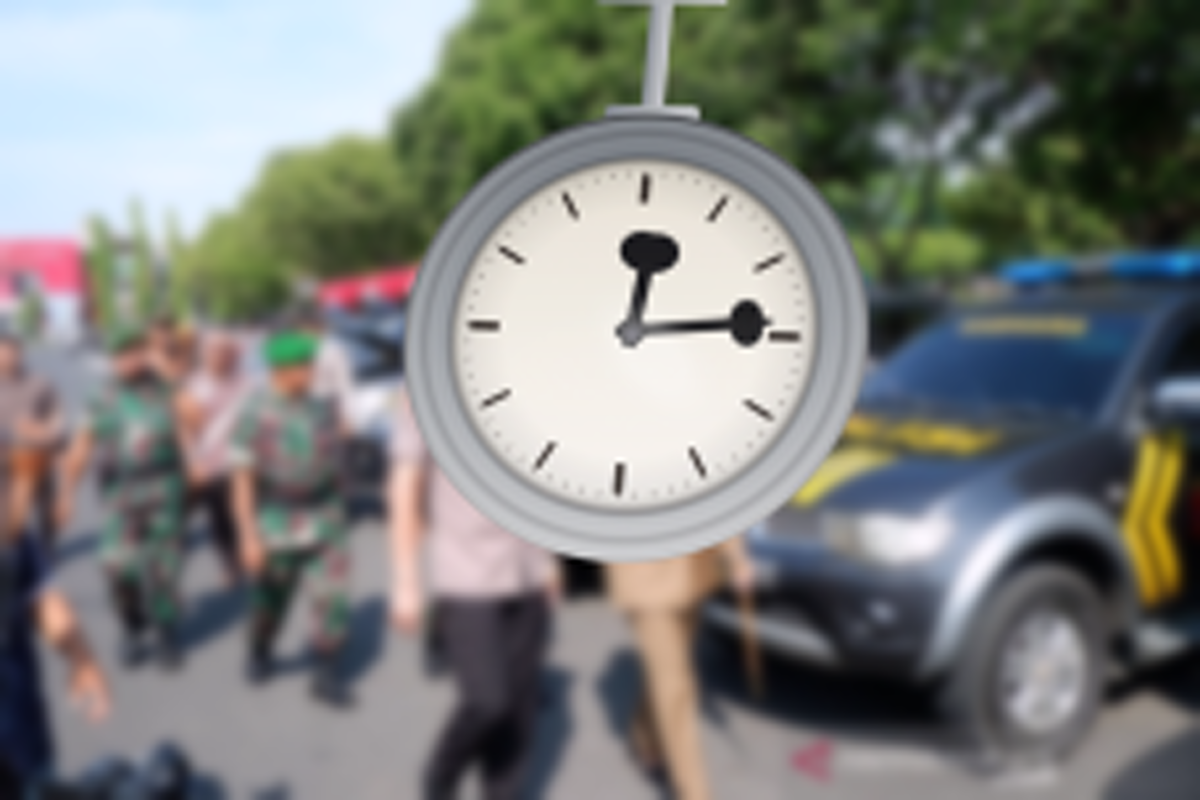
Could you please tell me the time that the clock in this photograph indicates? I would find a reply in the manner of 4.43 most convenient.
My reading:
12.14
